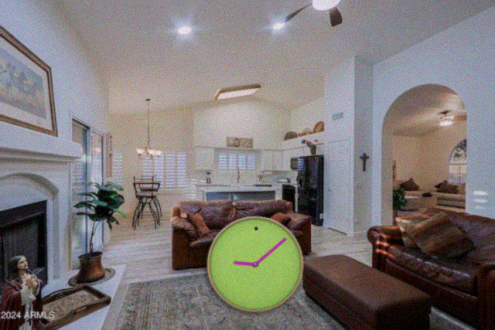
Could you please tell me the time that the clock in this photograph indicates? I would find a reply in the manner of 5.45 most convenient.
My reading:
9.08
